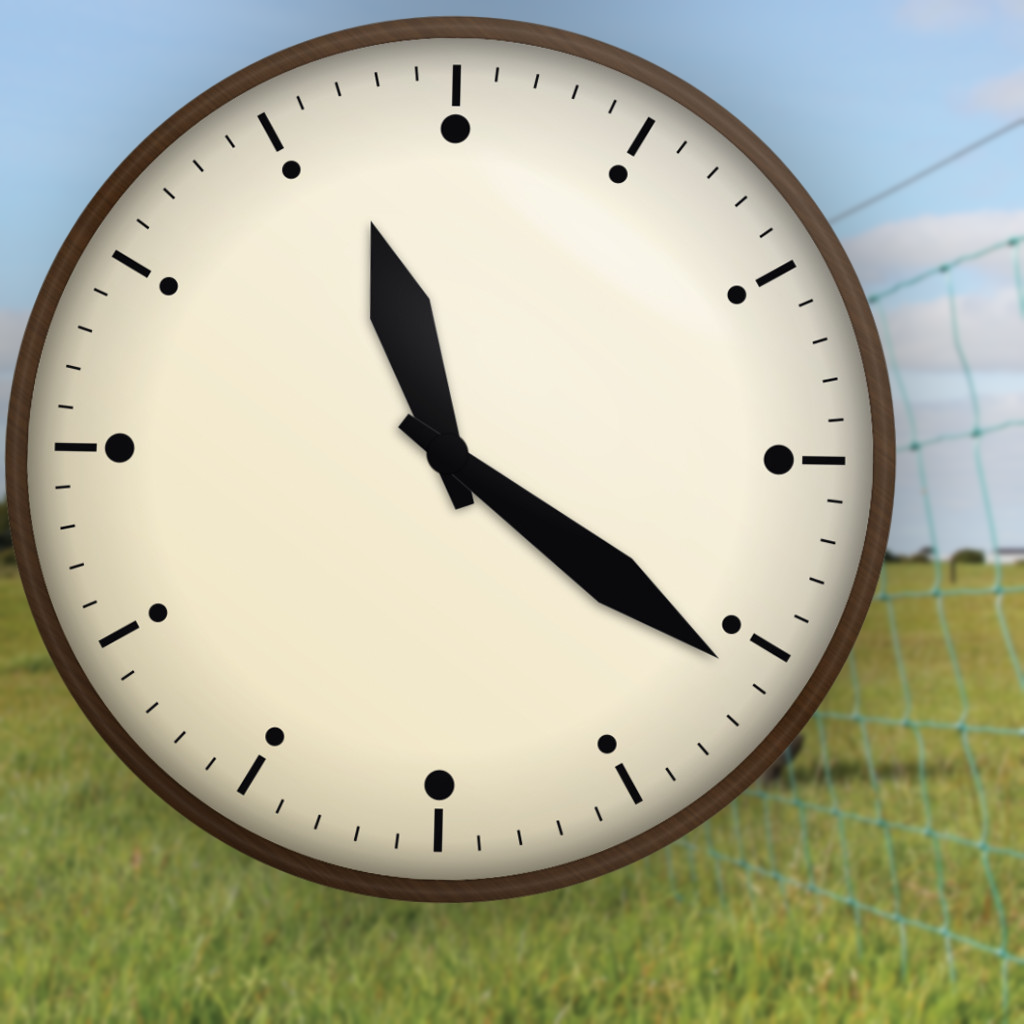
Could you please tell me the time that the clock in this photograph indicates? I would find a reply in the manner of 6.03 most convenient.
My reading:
11.21
